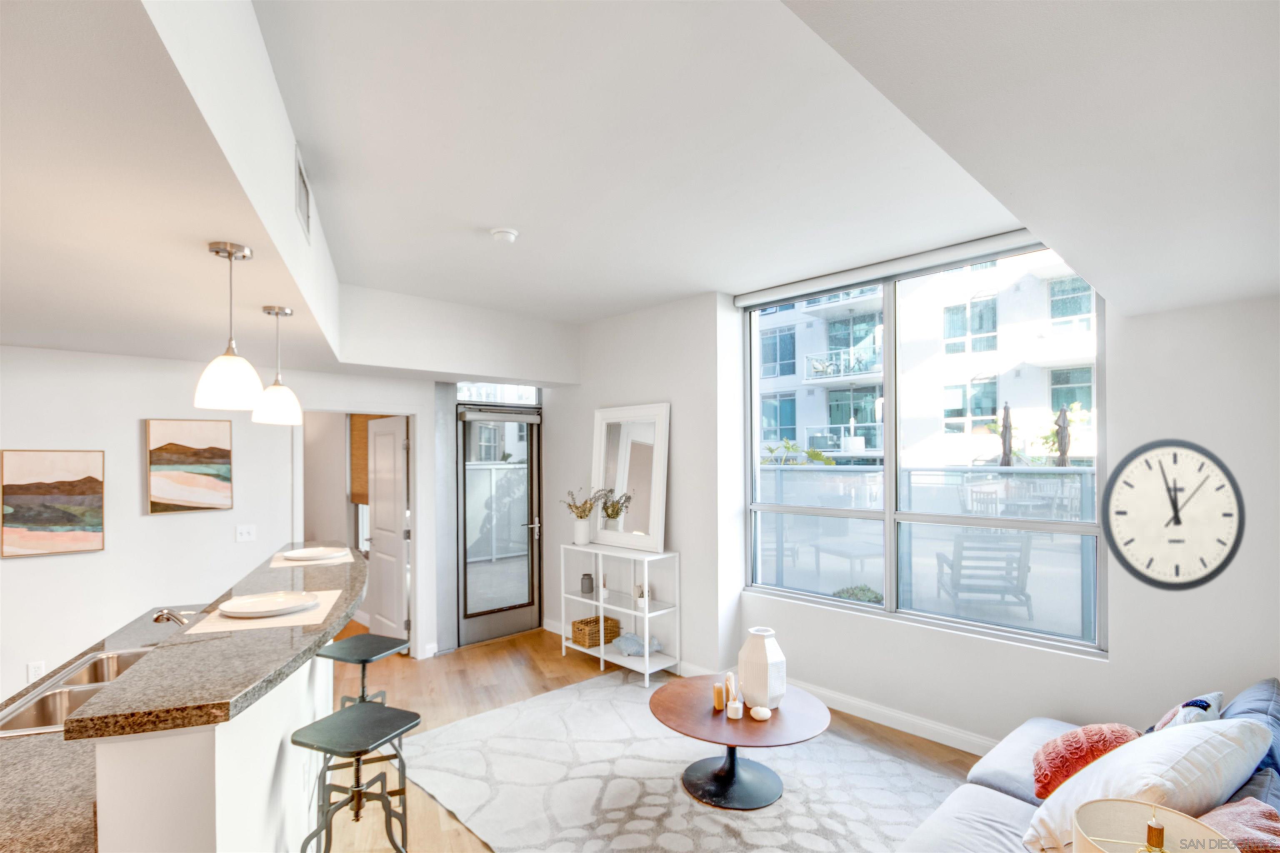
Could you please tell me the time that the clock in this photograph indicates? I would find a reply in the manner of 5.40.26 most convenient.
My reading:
11.57.07
